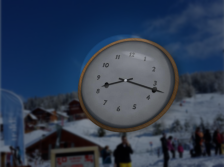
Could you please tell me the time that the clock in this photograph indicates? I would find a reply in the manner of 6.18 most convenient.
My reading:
8.17
